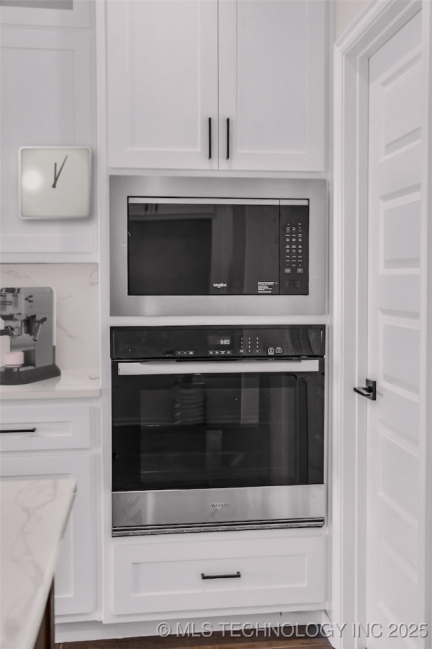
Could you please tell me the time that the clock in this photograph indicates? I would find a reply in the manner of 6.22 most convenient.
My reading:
12.04
